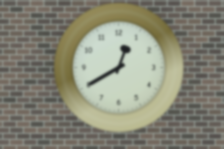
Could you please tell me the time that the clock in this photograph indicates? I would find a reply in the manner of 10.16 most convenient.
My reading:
12.40
